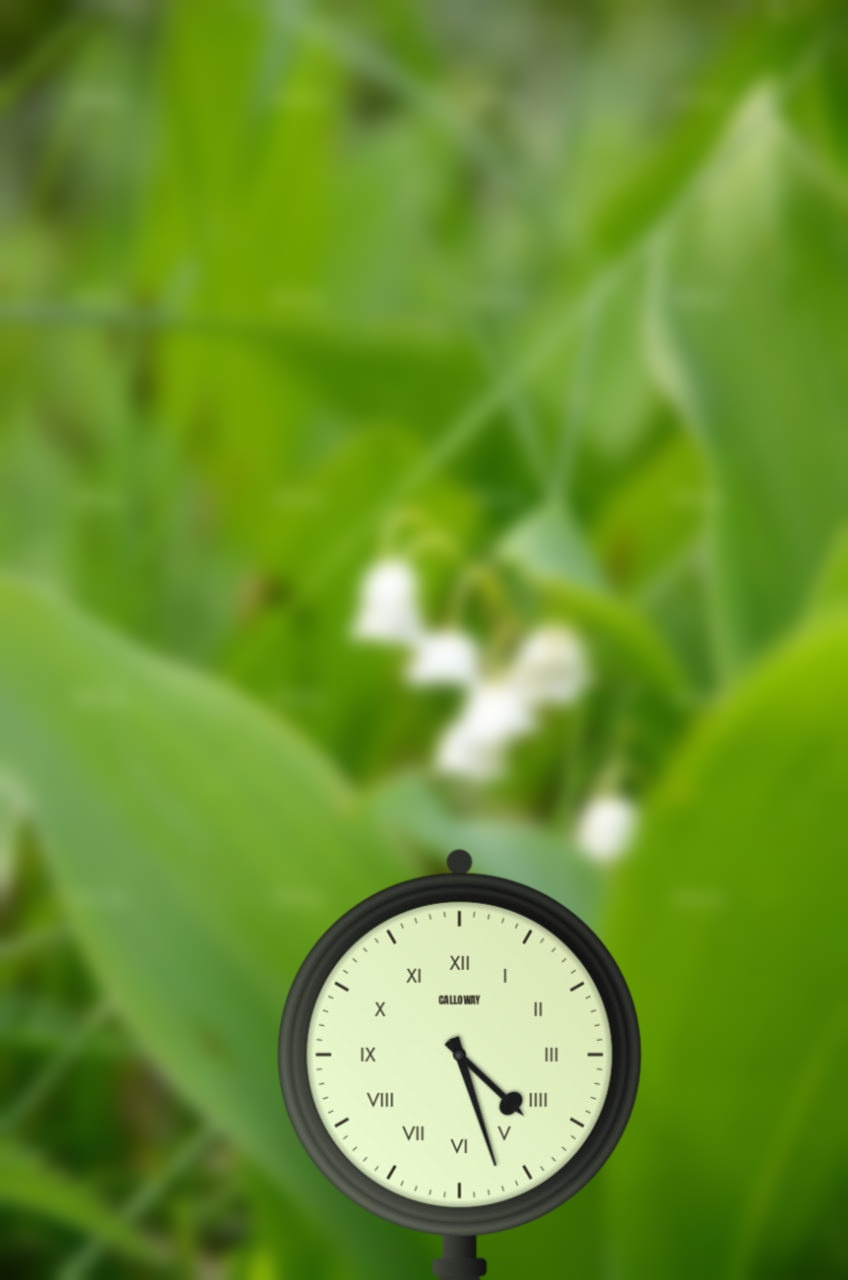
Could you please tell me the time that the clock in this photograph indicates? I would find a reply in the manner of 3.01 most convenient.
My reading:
4.27
